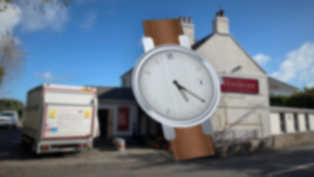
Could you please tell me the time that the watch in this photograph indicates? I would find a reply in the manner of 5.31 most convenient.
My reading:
5.22
